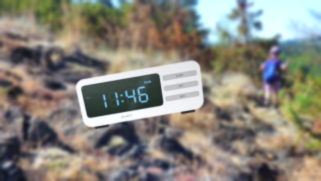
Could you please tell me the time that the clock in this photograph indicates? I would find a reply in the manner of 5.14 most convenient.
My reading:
11.46
